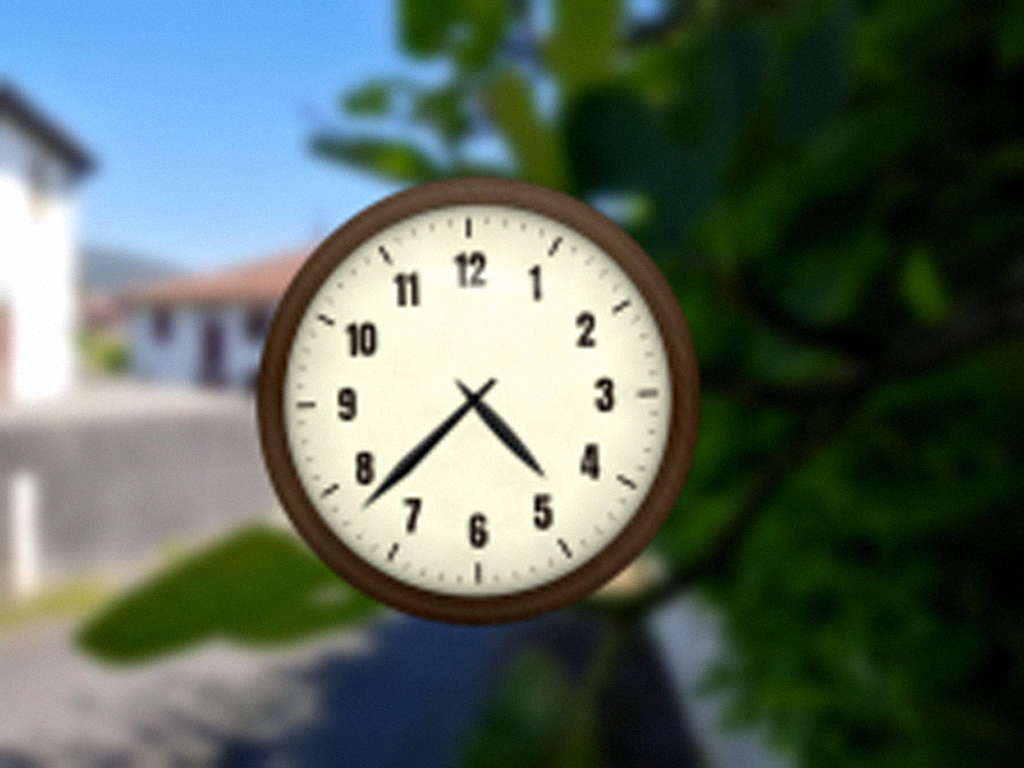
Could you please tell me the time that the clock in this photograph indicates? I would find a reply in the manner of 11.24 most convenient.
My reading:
4.38
